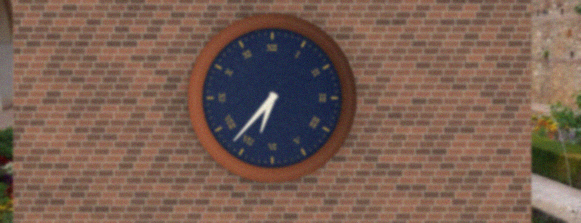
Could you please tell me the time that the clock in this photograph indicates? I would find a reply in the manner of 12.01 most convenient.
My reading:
6.37
